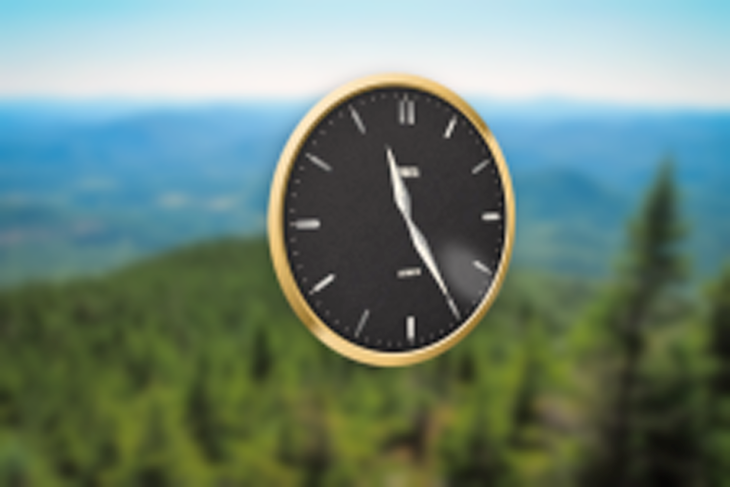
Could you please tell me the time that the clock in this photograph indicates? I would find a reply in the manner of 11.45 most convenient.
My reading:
11.25
